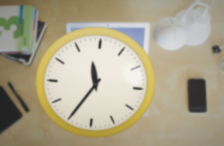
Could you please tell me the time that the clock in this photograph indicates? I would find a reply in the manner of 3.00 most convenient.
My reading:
11.35
